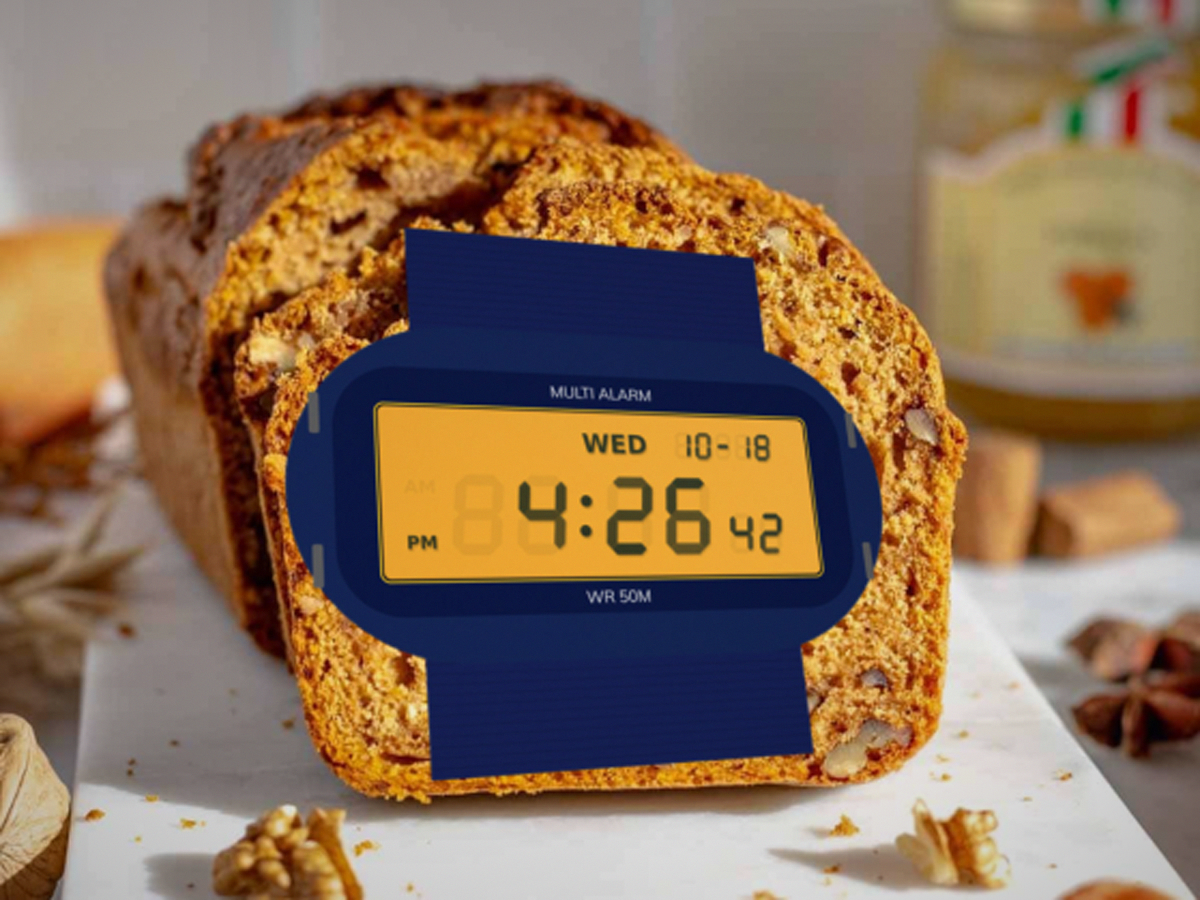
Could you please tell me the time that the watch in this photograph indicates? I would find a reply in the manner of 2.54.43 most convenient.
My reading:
4.26.42
